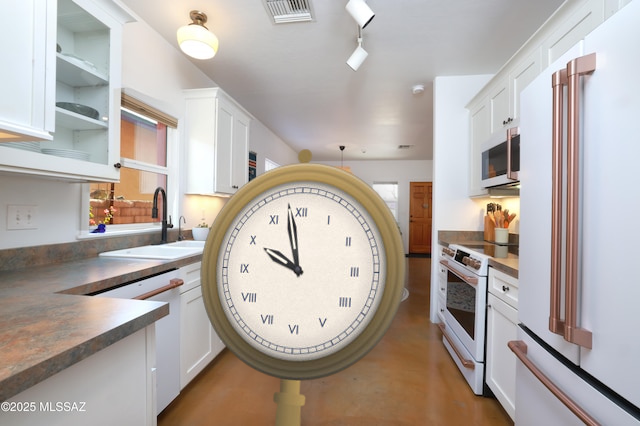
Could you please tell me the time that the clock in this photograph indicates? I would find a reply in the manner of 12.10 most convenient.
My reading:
9.58
